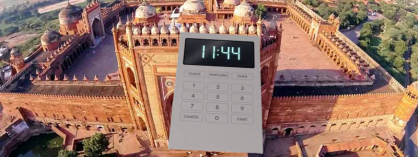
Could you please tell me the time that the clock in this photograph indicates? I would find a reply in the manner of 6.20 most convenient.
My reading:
11.44
